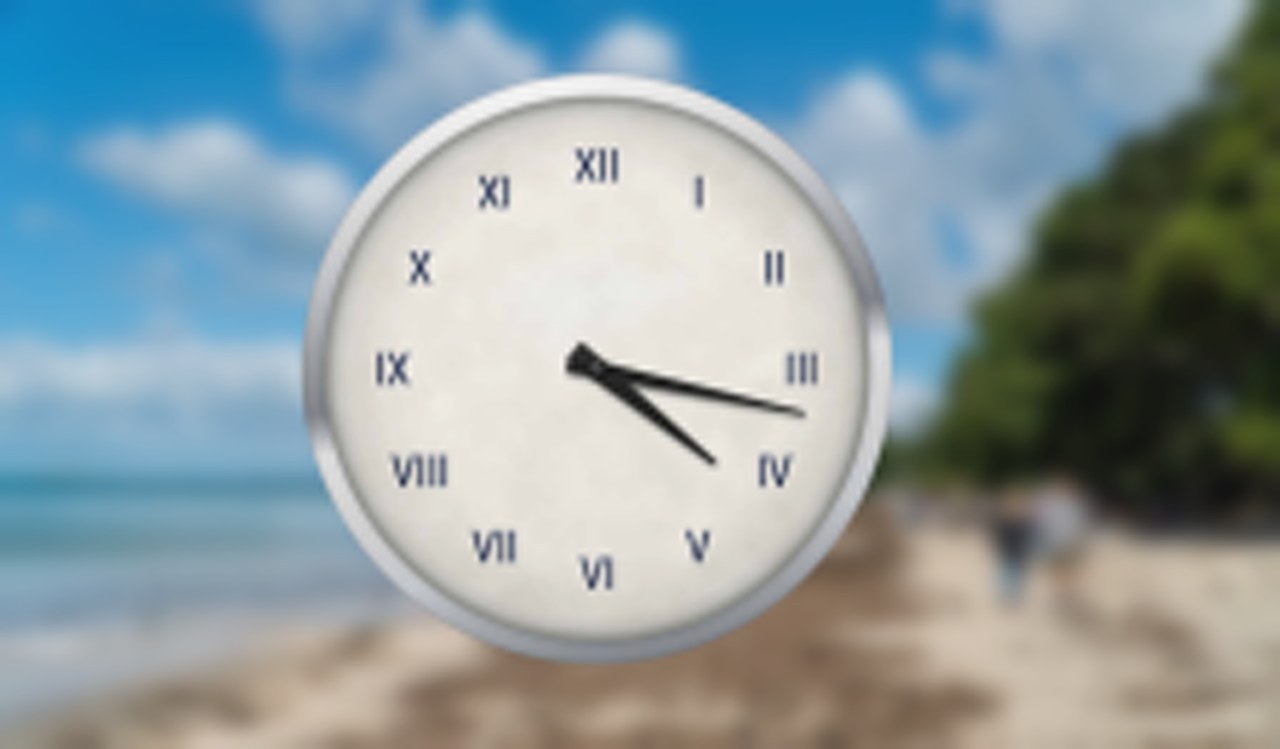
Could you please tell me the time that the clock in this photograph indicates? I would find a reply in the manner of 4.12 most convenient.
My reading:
4.17
